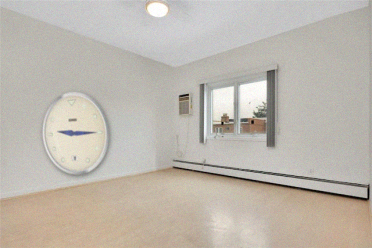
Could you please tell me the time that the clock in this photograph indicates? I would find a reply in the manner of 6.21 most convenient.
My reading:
9.15
